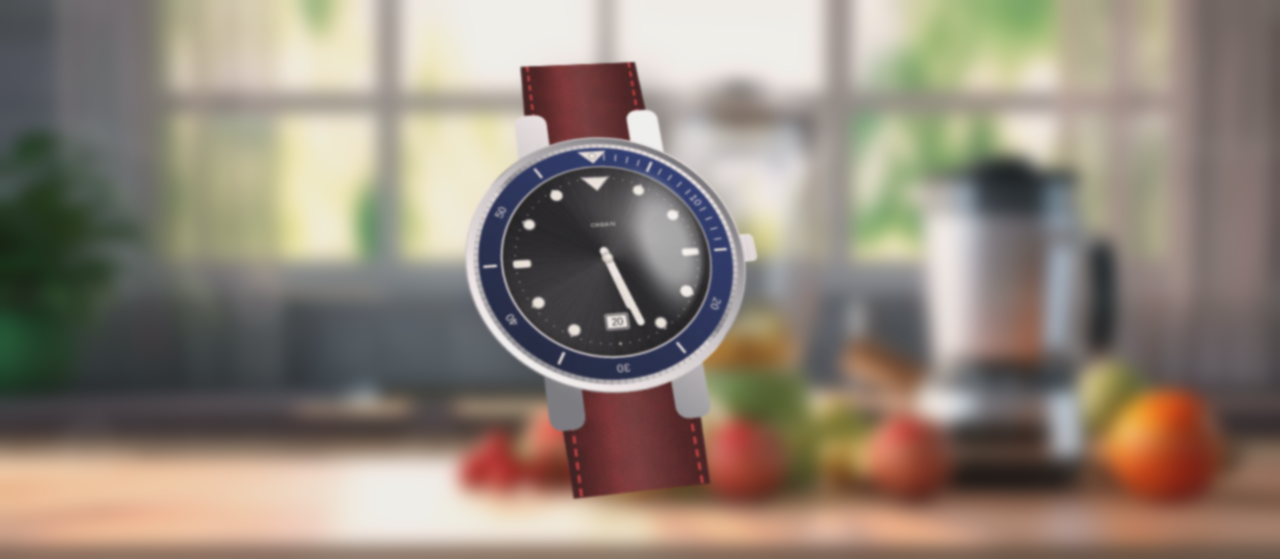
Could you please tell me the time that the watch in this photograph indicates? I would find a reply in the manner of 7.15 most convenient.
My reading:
5.27
